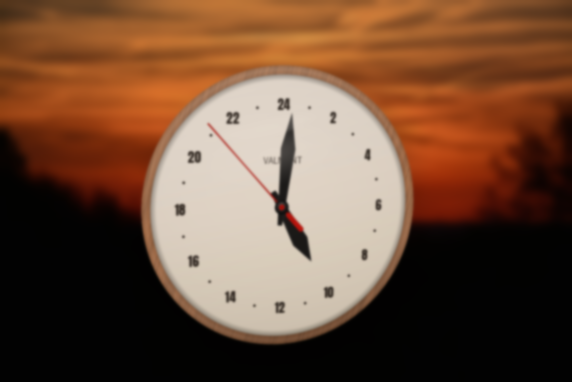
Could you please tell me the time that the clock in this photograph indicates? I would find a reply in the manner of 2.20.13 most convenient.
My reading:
10.00.53
